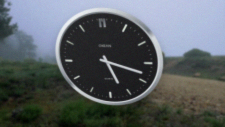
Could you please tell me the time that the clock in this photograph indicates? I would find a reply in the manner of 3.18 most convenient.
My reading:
5.18
